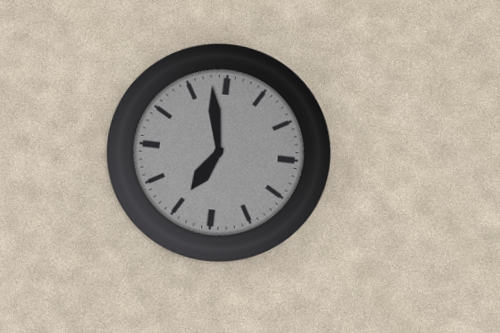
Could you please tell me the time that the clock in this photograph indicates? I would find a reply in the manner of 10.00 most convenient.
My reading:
6.58
